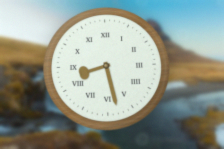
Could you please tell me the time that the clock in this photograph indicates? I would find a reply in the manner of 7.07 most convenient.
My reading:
8.28
